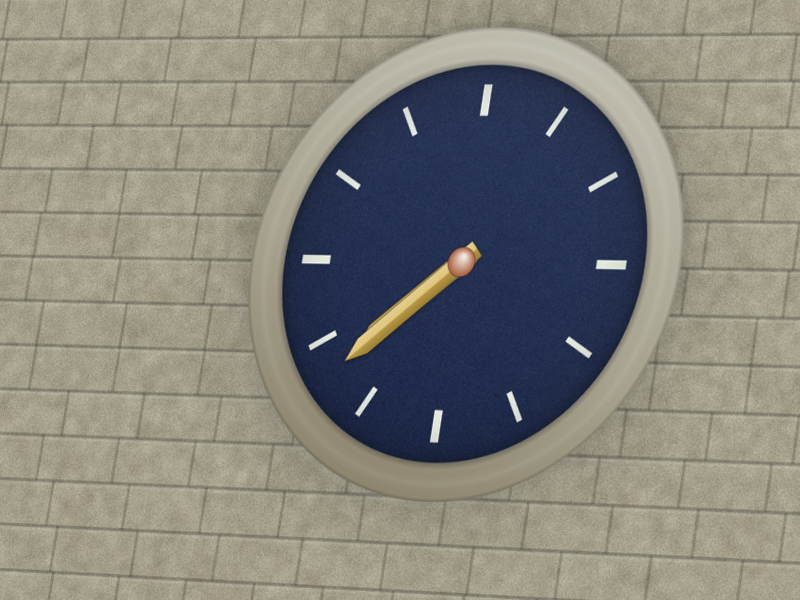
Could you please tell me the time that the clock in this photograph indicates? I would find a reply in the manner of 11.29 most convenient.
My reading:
7.38
